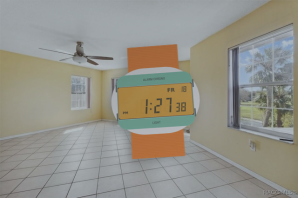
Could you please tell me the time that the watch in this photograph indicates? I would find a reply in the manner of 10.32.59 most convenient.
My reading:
1.27.38
